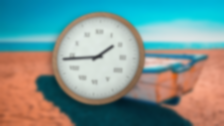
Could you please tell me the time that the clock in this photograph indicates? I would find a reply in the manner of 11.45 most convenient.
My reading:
1.44
